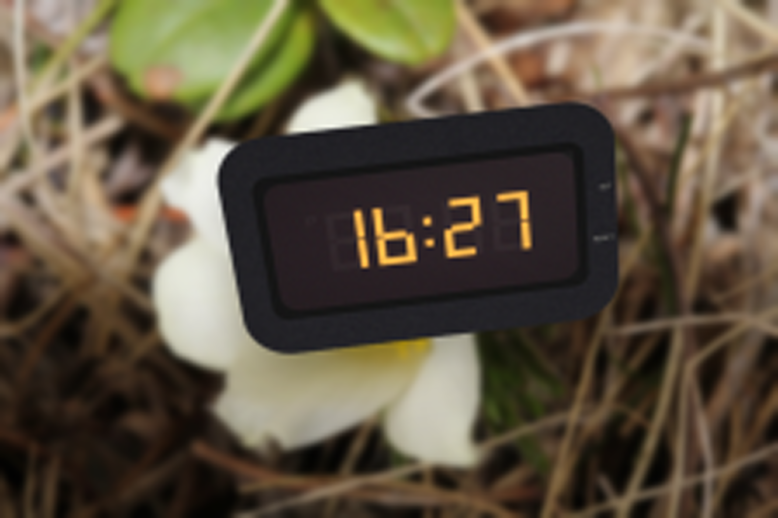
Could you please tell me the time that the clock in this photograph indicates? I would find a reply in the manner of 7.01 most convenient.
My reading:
16.27
